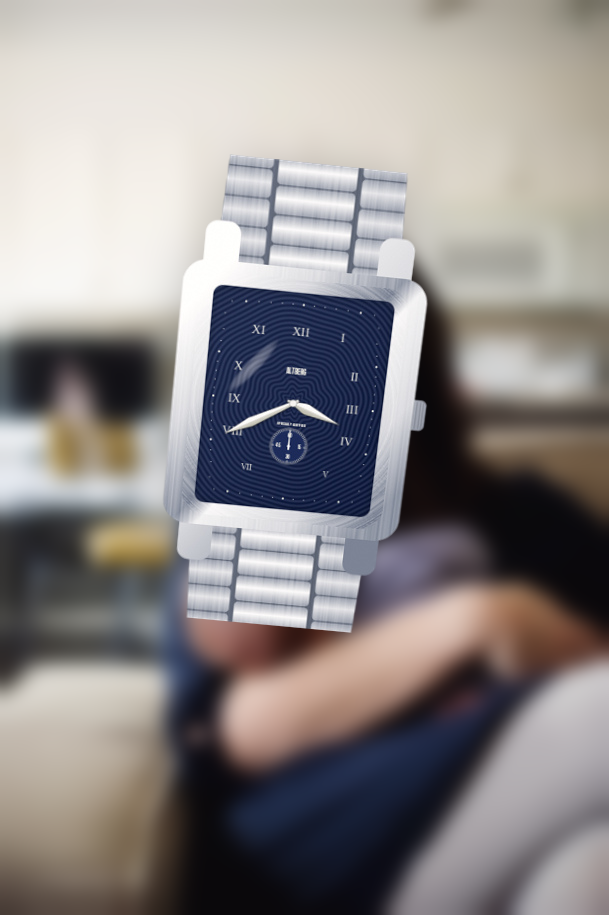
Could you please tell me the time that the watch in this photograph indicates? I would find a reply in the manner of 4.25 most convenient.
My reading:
3.40
